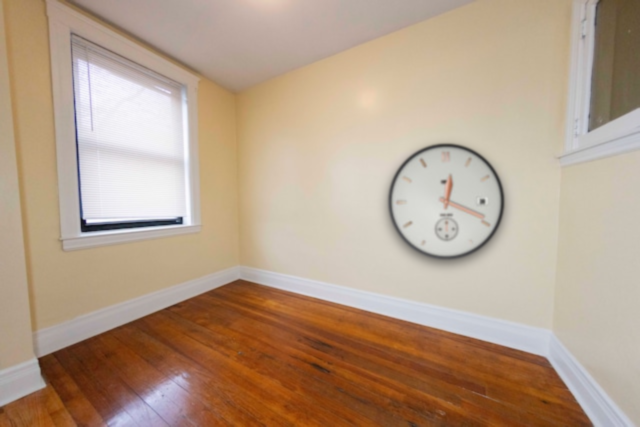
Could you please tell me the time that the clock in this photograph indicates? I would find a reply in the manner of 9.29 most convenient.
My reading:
12.19
